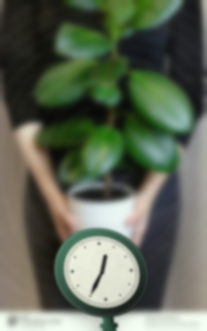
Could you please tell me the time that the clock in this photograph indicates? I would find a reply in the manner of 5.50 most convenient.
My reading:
12.35
